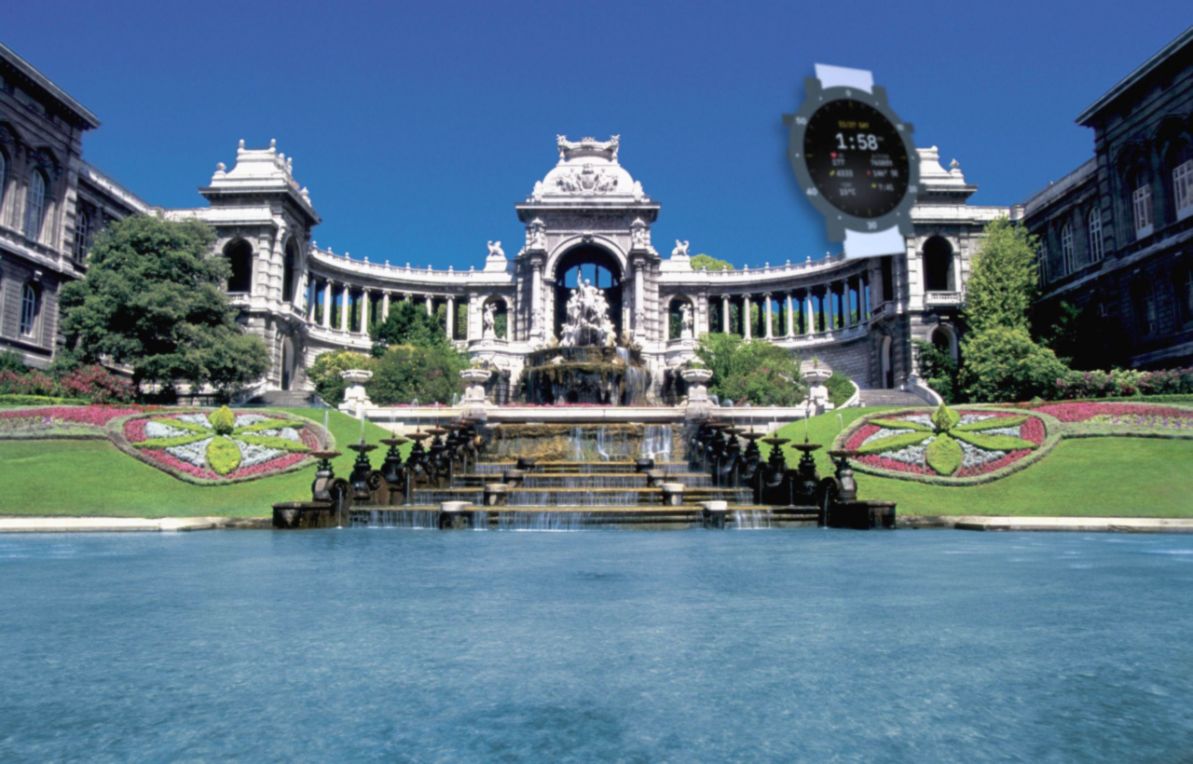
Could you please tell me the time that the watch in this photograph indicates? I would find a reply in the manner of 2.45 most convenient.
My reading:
1.58
